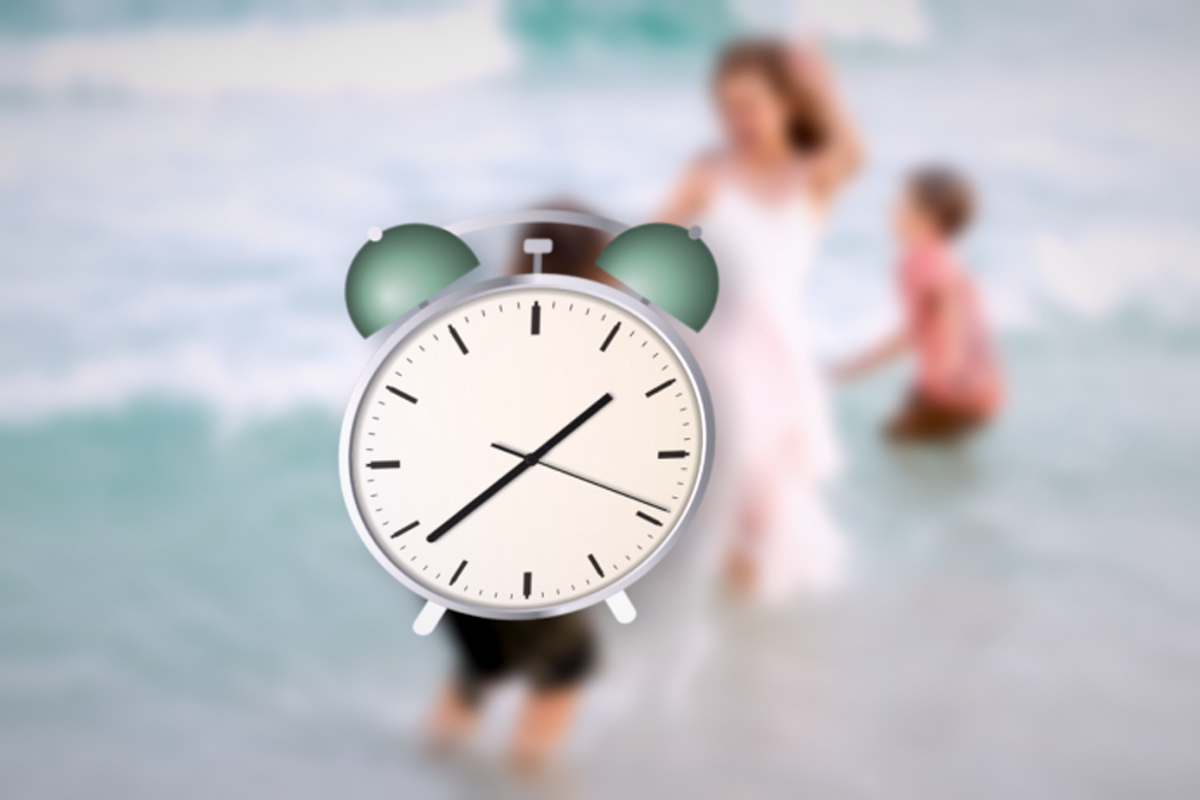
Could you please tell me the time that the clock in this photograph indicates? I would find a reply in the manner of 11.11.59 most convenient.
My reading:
1.38.19
